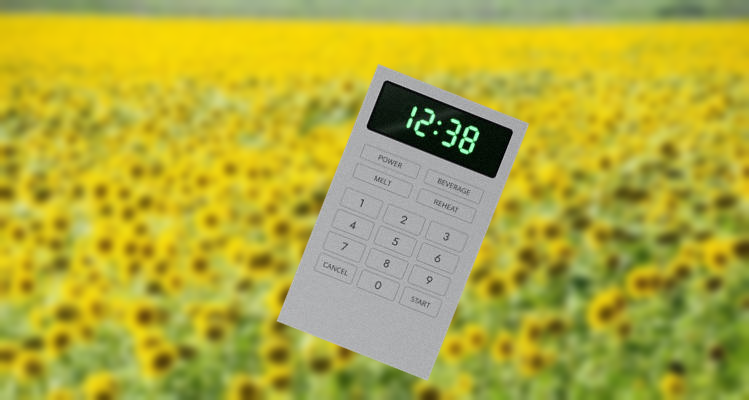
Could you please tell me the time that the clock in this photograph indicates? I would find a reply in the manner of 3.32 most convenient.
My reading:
12.38
